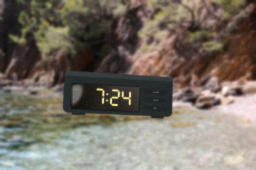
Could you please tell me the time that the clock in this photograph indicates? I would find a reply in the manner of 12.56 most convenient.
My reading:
7.24
